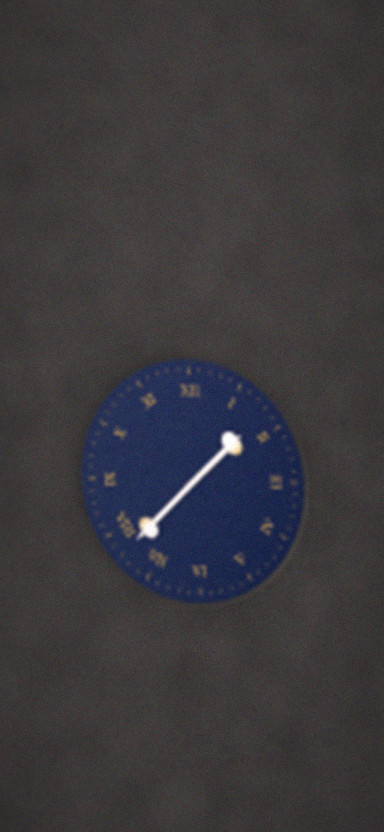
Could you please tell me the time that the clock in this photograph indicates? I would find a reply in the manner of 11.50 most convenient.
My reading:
1.38
